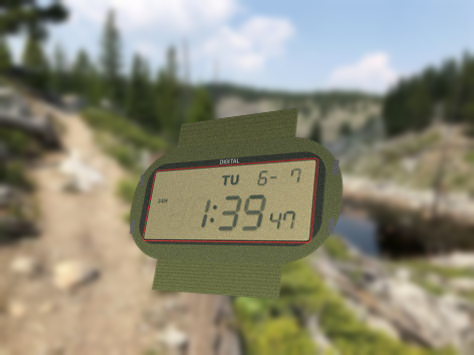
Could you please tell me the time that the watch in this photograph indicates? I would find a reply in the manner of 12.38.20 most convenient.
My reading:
1.39.47
